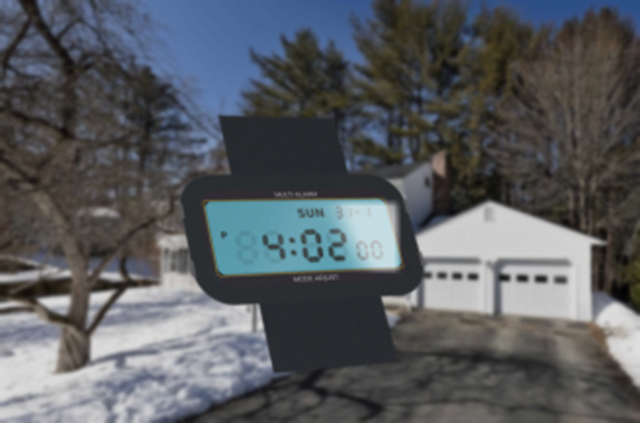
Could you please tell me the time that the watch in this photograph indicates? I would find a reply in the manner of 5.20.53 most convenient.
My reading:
4.02.00
